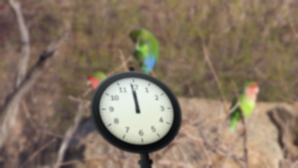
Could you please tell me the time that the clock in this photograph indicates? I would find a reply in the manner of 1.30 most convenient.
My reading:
11.59
